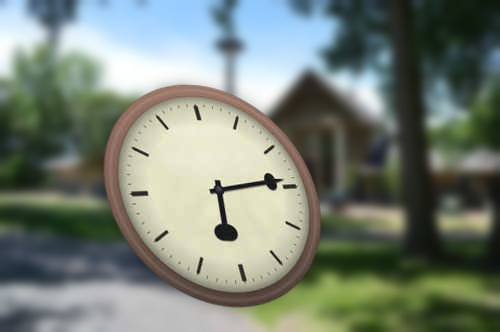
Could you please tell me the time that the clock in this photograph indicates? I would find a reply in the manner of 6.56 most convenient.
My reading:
6.14
